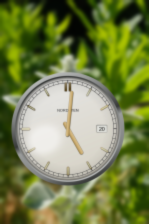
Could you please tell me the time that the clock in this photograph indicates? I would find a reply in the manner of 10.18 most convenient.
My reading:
5.01
